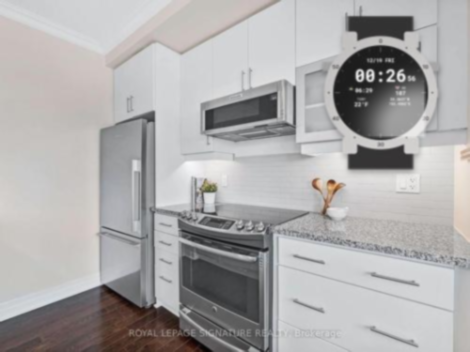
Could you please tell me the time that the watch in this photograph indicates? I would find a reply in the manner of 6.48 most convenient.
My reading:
0.26
